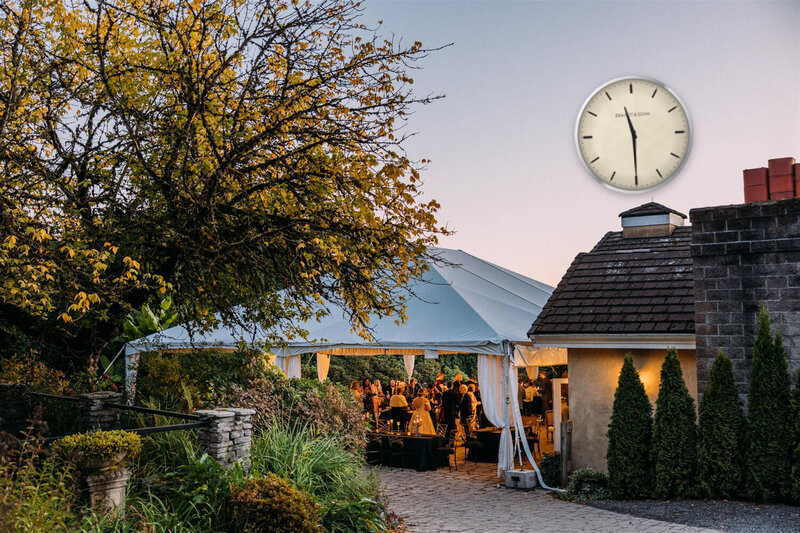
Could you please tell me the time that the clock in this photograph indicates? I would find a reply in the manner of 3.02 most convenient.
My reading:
11.30
